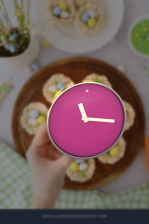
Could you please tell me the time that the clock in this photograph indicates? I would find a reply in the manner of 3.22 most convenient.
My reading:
11.16
